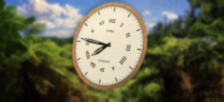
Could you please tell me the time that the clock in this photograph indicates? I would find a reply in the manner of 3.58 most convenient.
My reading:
7.46
